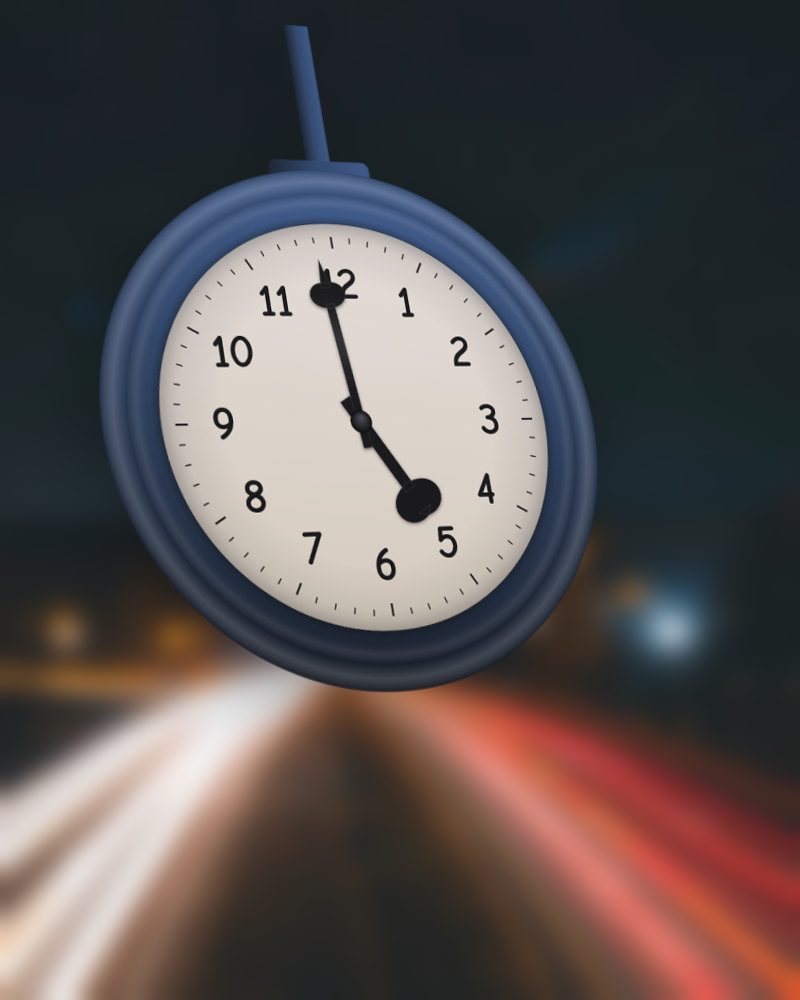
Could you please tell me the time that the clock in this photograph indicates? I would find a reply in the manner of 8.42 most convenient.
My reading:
4.59
